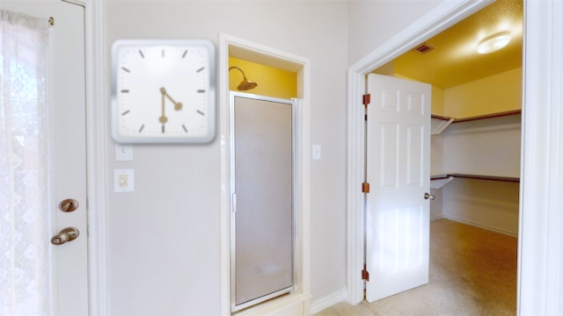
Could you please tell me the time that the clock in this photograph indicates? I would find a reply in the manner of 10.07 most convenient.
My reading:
4.30
